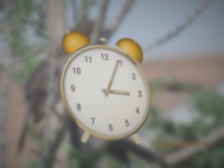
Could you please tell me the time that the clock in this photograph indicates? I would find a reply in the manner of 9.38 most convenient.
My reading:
3.04
